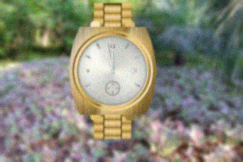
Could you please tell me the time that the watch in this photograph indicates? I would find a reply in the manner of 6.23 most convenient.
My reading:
11.58
